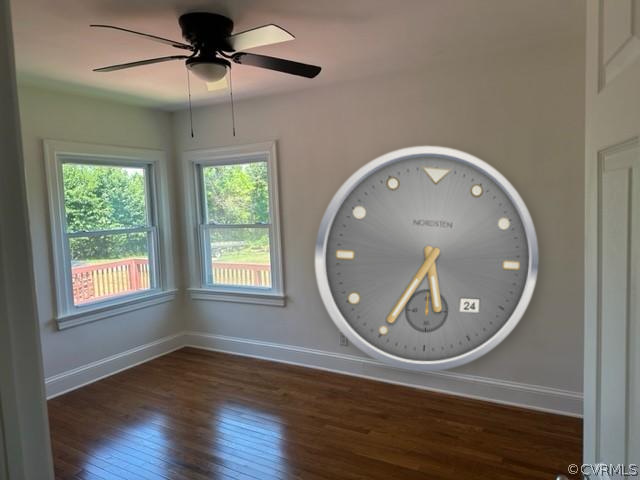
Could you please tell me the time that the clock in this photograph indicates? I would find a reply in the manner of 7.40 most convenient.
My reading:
5.35
